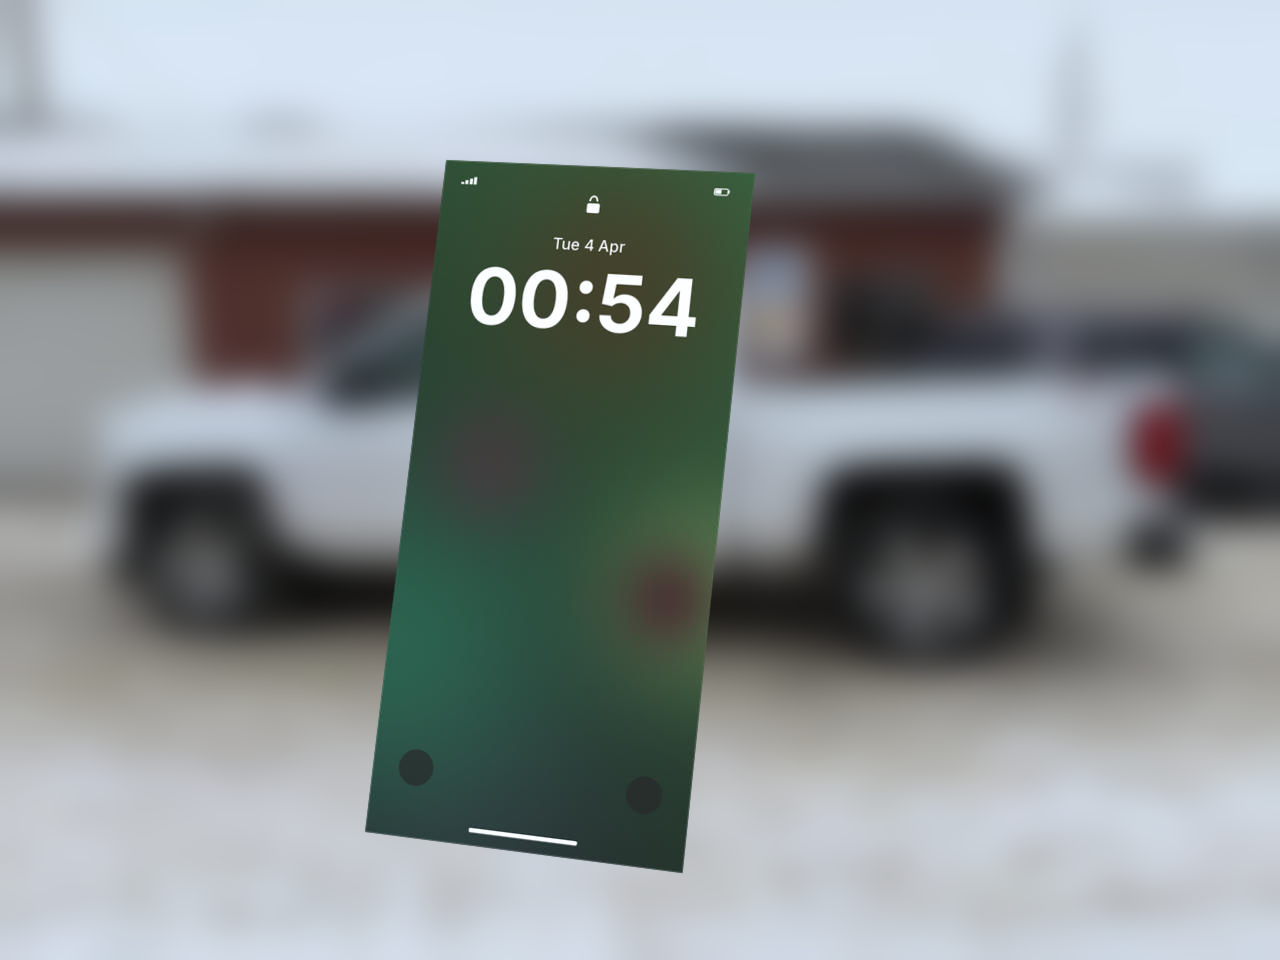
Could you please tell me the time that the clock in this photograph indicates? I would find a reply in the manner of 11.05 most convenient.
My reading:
0.54
